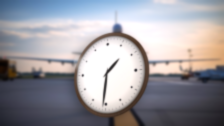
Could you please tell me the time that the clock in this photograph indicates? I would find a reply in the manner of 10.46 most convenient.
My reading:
1.31
